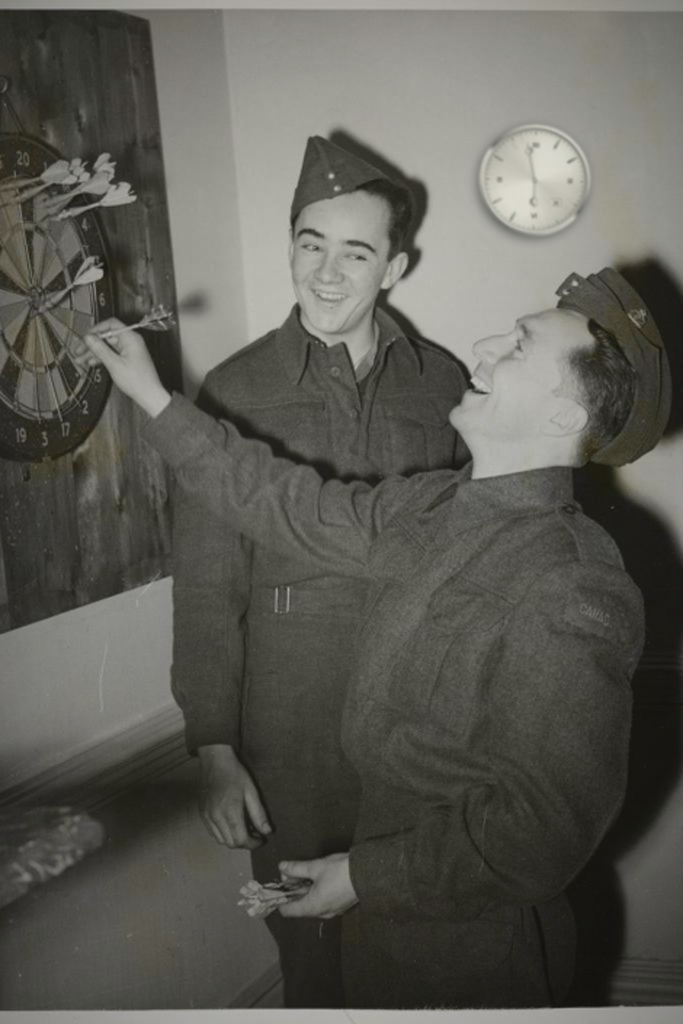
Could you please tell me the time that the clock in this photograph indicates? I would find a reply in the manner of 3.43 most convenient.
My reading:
5.58
